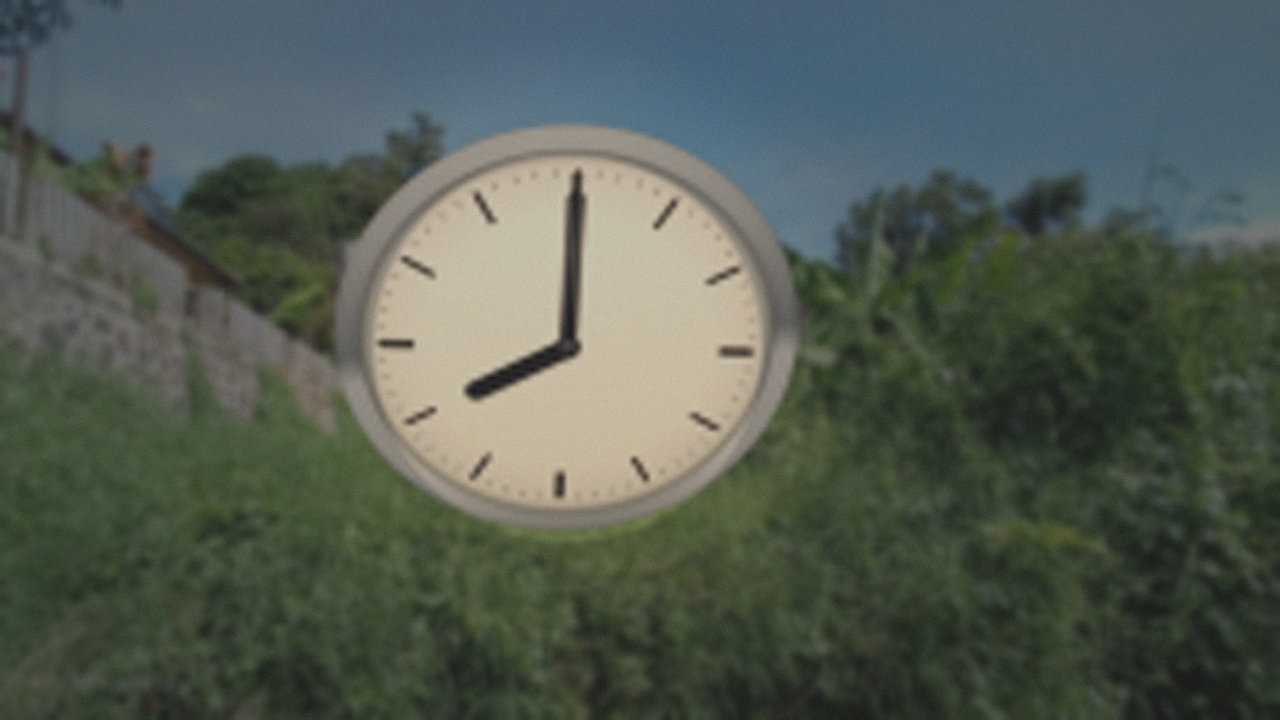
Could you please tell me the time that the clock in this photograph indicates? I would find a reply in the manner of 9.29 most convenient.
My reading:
8.00
